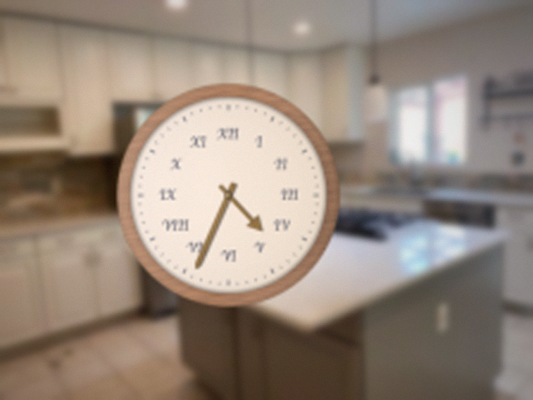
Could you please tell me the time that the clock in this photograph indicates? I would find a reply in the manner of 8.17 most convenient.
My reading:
4.34
